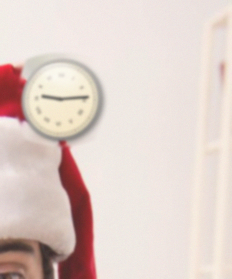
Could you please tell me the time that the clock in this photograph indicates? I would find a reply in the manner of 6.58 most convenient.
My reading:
9.14
